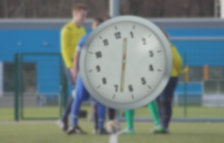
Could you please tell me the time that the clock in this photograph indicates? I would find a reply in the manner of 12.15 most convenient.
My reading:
12.33
